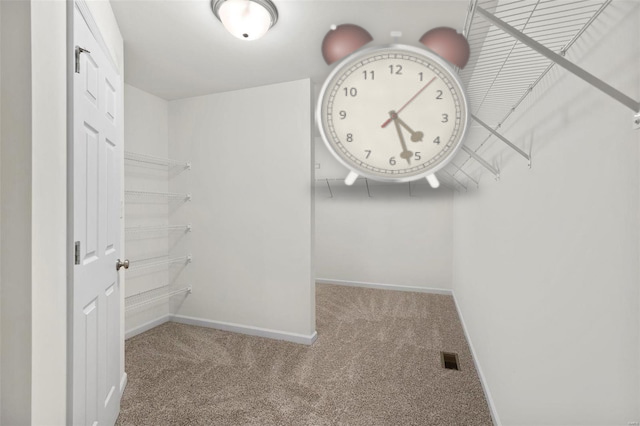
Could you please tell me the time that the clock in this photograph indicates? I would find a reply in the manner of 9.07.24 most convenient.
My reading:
4.27.07
